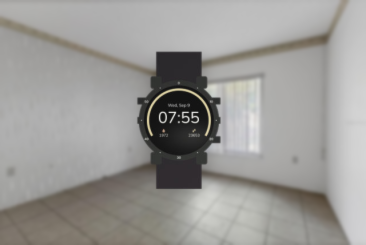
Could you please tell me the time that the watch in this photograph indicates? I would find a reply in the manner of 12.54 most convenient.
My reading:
7.55
